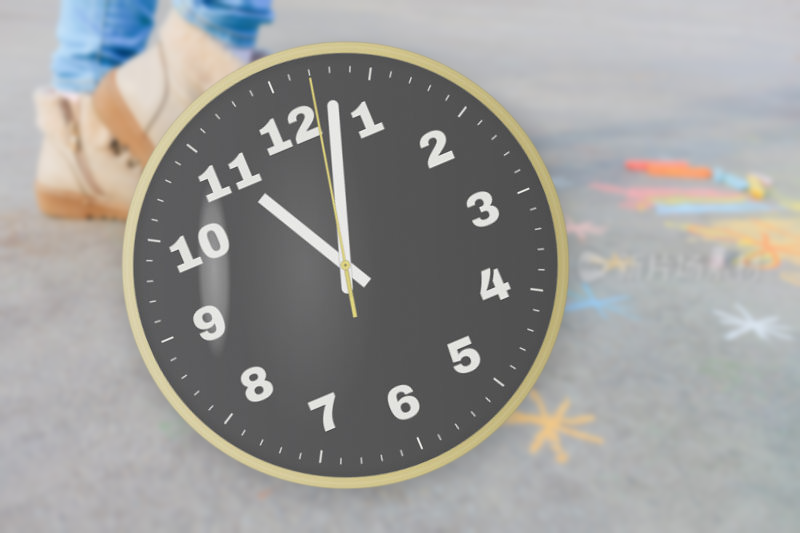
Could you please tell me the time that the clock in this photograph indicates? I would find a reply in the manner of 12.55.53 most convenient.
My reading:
11.03.02
